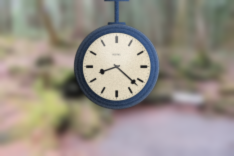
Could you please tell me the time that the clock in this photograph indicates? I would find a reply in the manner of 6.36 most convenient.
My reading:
8.22
